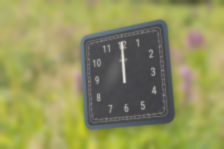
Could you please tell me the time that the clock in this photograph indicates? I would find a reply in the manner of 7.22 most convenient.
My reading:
12.00
